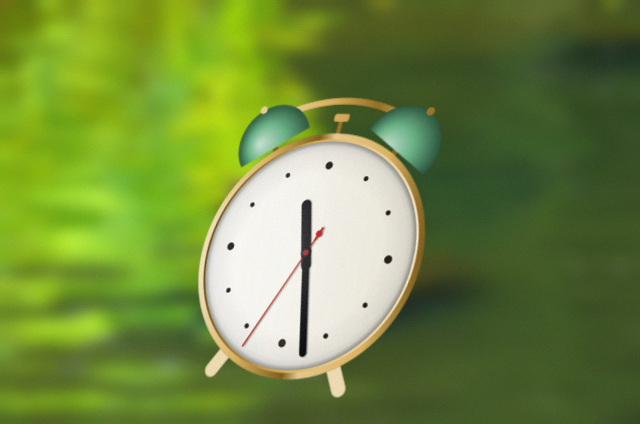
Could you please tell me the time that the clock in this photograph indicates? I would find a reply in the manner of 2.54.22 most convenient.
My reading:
11.27.34
